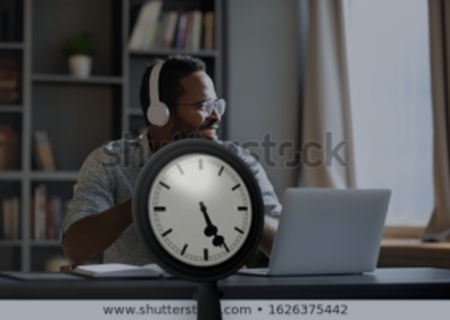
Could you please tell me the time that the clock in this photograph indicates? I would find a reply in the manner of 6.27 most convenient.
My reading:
5.26
